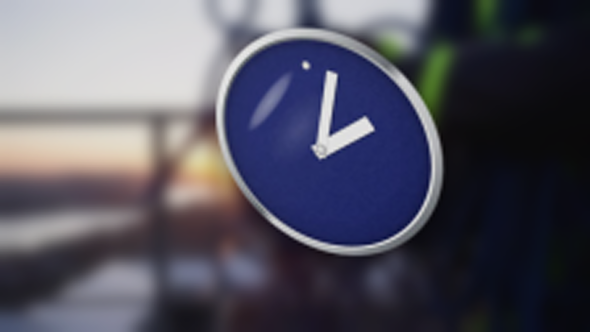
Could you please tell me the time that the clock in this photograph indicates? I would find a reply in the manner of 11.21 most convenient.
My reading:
2.03
